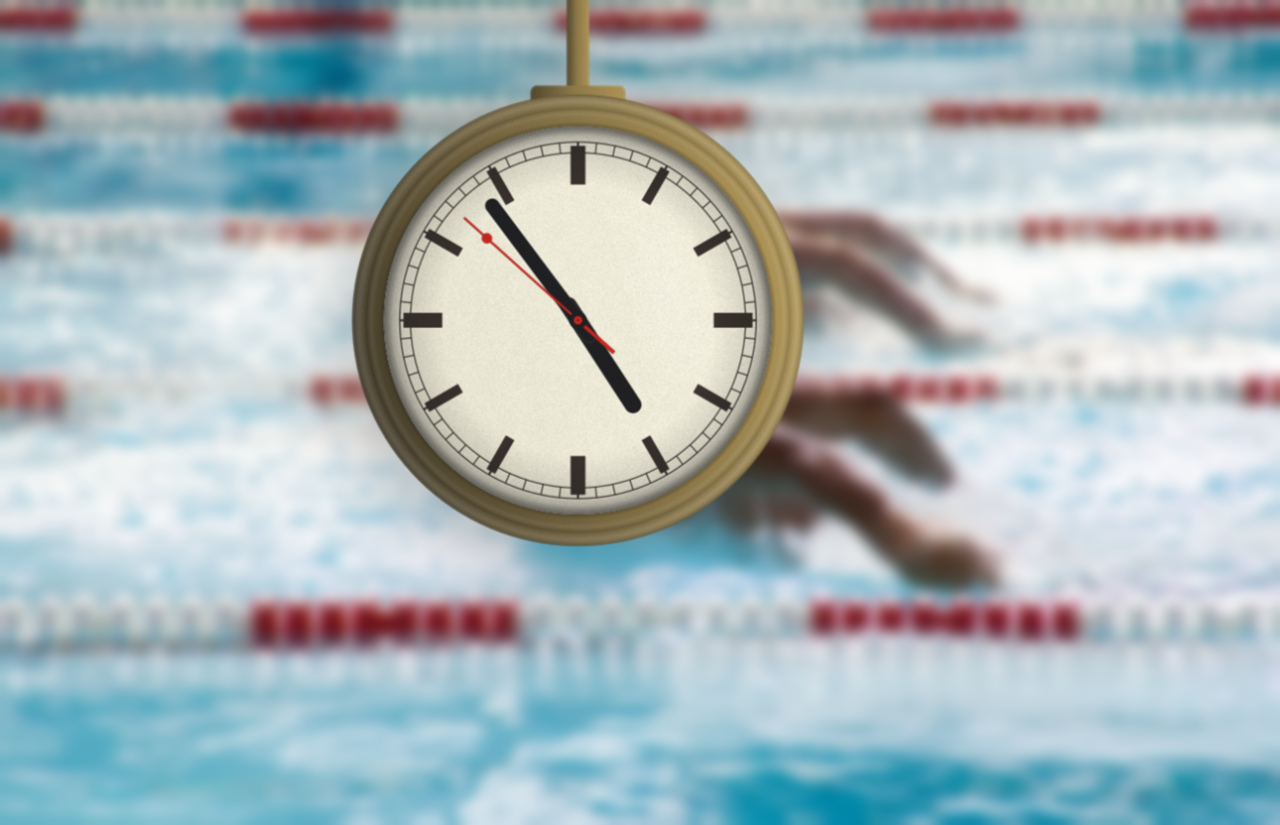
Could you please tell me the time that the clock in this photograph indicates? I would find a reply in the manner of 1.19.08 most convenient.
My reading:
4.53.52
